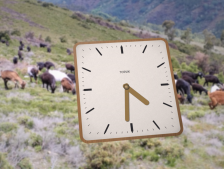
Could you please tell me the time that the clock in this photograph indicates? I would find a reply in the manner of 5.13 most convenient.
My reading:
4.31
